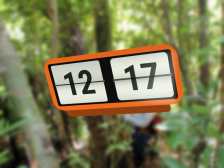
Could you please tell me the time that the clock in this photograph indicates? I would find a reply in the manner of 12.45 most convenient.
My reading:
12.17
